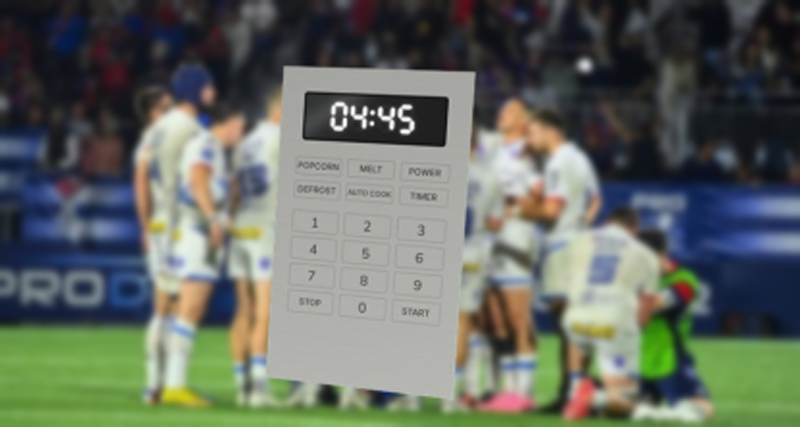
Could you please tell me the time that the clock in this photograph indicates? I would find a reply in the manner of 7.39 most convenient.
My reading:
4.45
